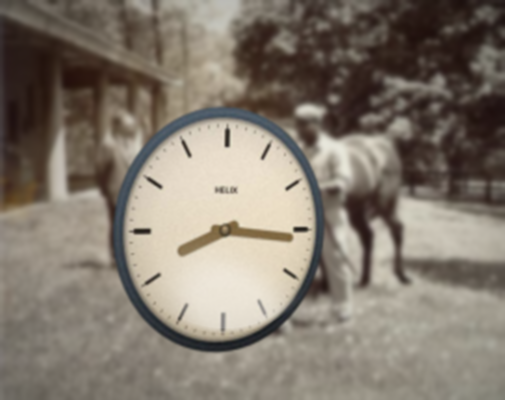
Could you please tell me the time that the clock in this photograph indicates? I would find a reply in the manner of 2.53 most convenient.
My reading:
8.16
